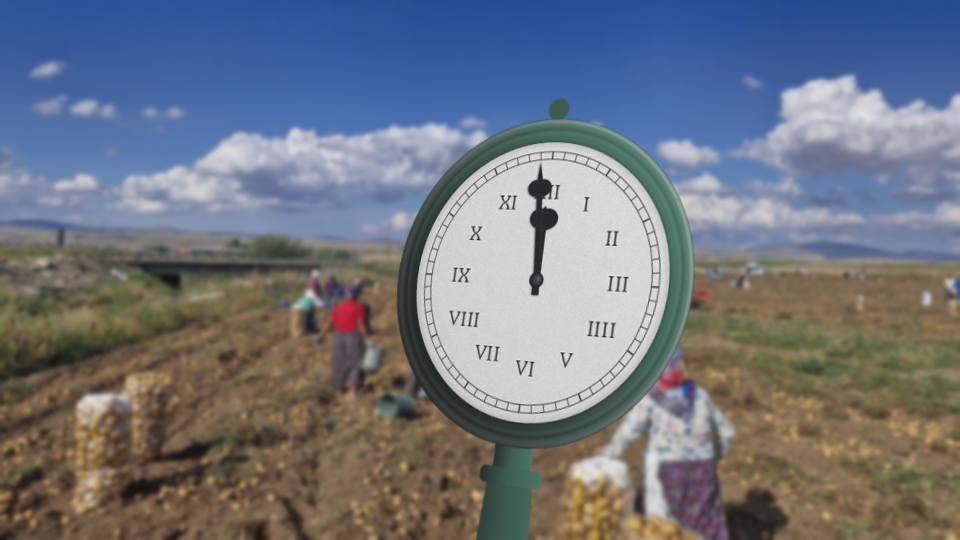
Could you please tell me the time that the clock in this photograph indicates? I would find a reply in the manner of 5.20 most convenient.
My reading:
11.59
